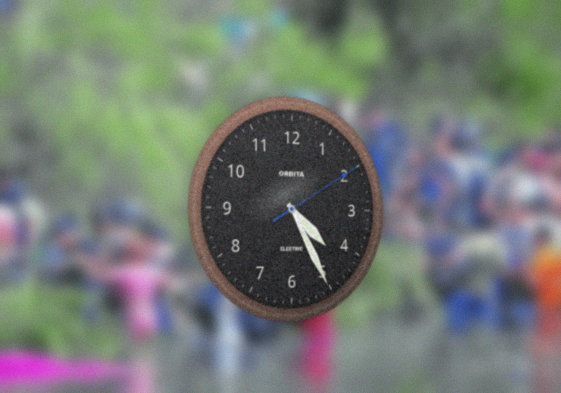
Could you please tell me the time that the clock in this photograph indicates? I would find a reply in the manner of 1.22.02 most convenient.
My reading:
4.25.10
